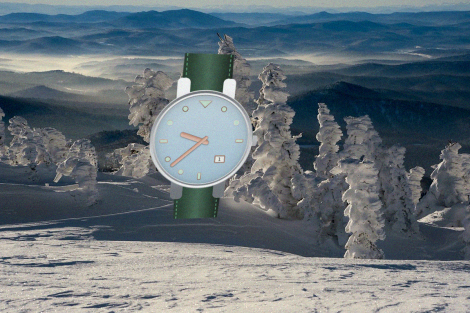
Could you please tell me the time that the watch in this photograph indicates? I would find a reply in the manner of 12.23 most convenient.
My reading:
9.38
